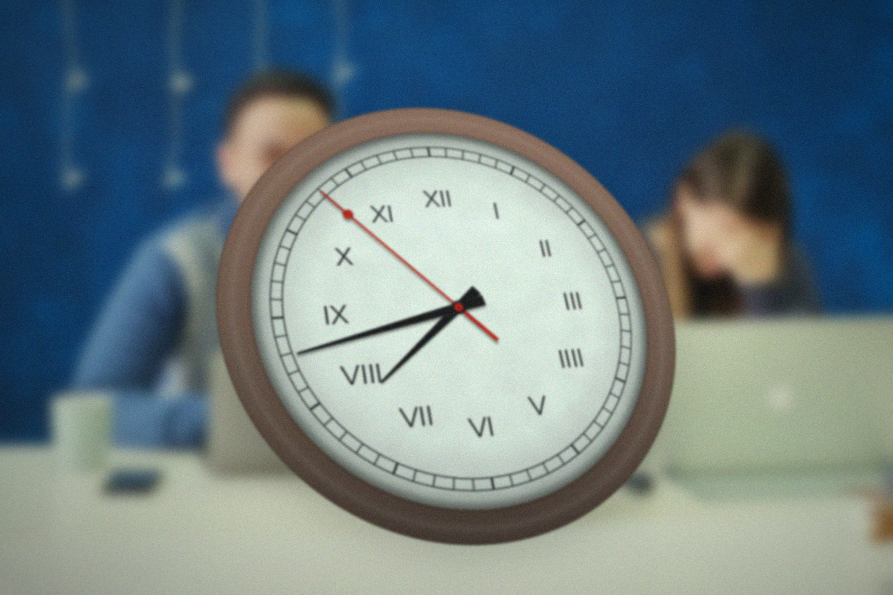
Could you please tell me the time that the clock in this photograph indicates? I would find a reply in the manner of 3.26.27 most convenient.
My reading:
7.42.53
